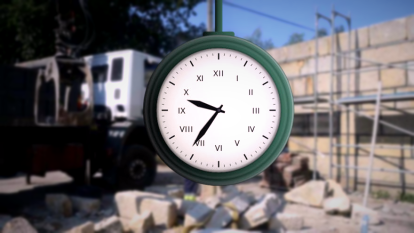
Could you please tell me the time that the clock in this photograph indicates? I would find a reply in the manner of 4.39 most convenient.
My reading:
9.36
